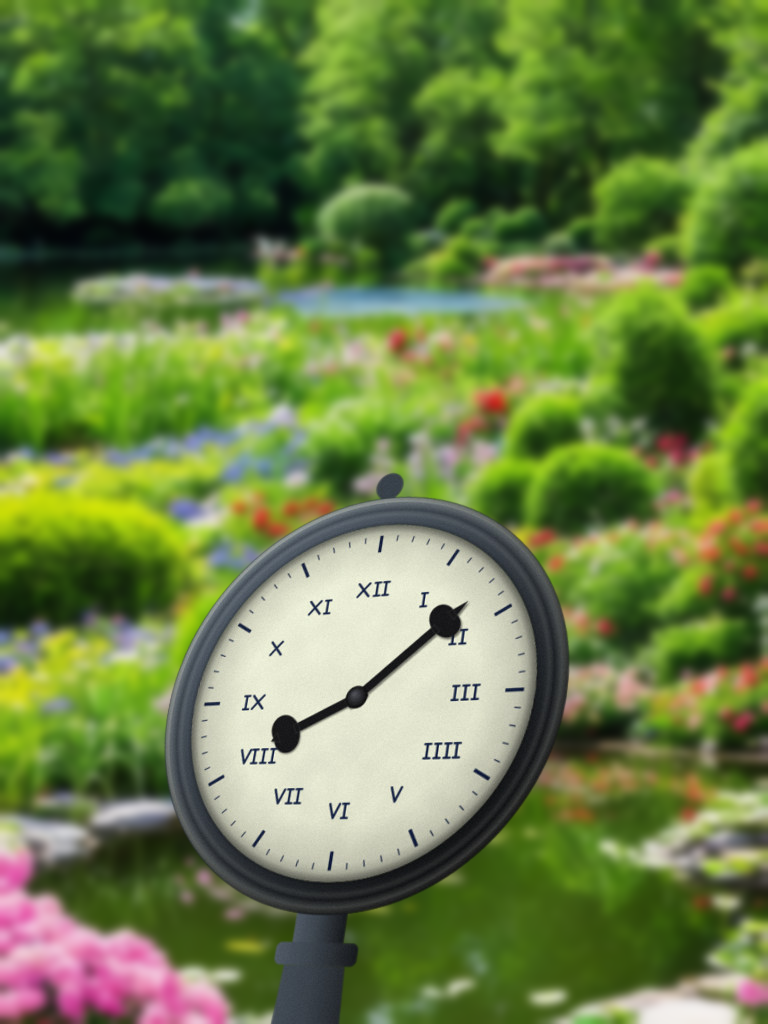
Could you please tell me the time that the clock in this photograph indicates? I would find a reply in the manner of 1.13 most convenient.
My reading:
8.08
